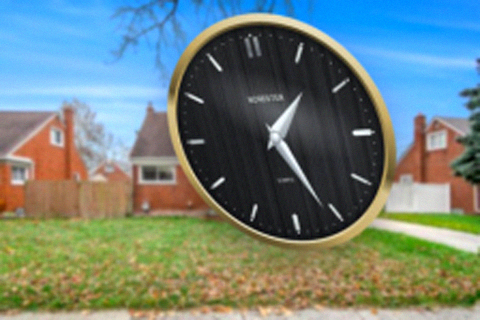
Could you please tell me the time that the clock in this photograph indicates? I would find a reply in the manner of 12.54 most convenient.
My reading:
1.26
